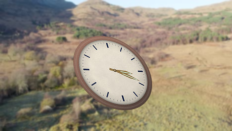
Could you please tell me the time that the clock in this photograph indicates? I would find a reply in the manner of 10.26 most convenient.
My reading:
3.19
